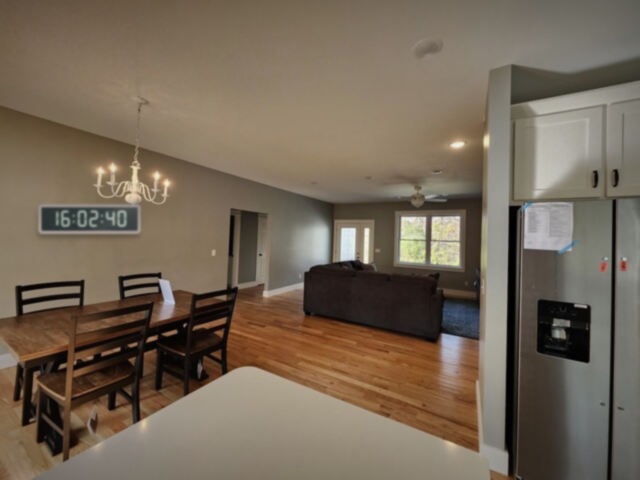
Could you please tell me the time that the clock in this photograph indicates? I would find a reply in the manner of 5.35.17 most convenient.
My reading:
16.02.40
